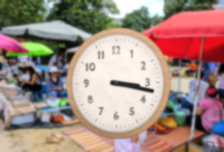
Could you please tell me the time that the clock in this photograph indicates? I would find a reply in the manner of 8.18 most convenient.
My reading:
3.17
